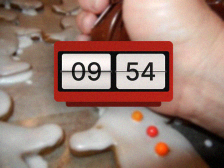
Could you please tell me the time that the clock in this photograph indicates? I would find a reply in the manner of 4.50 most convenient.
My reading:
9.54
